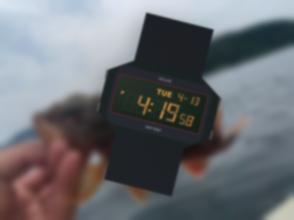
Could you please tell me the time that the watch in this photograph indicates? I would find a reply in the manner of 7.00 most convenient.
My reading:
4.19
